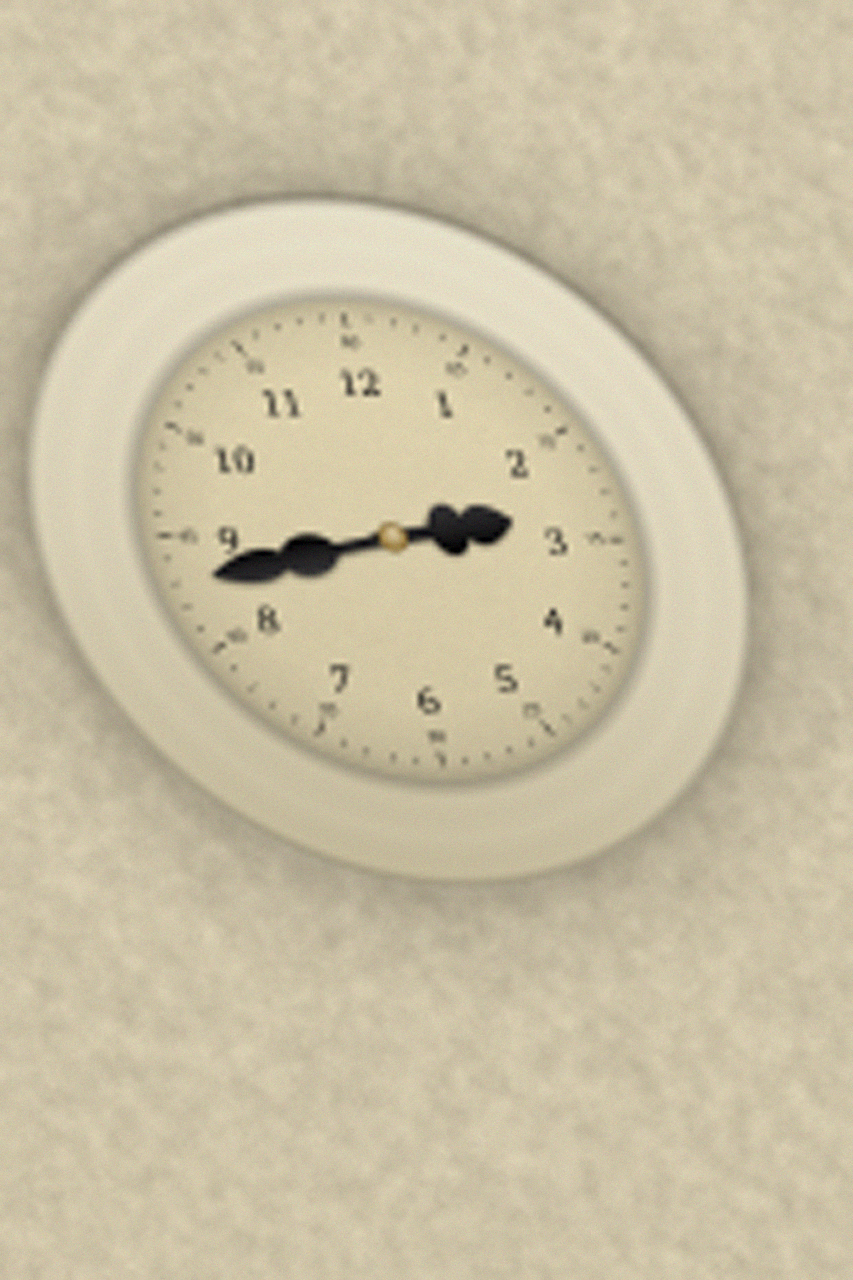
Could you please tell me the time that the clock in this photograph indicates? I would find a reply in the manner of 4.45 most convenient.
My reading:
2.43
